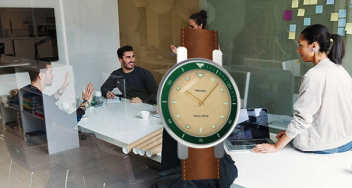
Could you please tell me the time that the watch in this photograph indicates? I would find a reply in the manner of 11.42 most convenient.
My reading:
10.07
